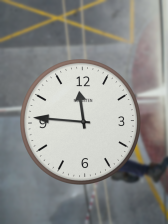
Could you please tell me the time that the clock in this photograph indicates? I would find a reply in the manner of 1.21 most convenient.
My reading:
11.46
